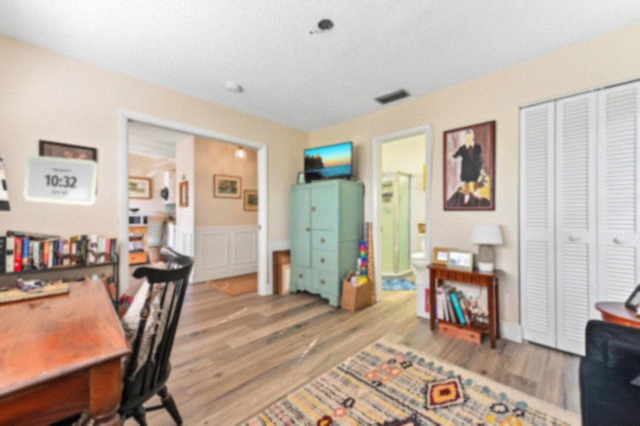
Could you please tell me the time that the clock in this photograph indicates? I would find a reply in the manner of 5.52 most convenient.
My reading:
10.32
